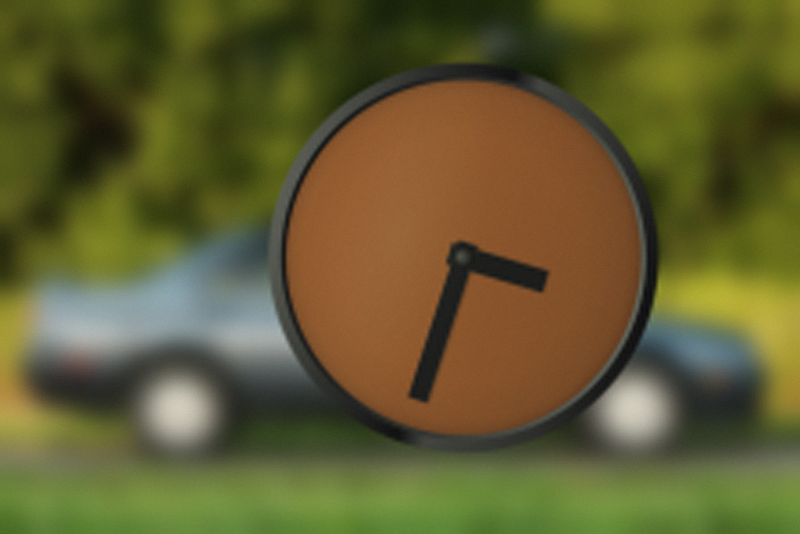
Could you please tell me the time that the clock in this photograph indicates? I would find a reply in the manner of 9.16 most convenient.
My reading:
3.33
